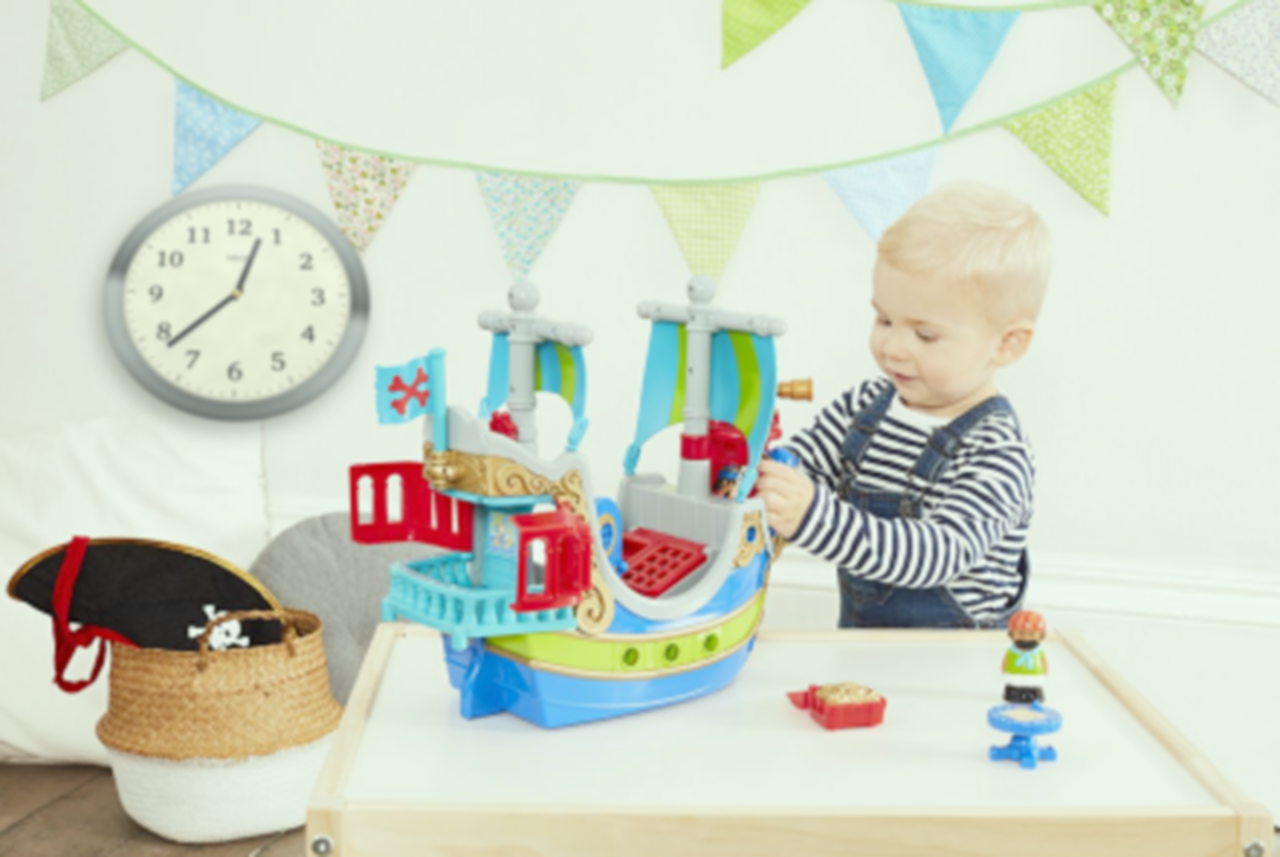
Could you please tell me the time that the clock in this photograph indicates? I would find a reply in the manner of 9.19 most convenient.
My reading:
12.38
